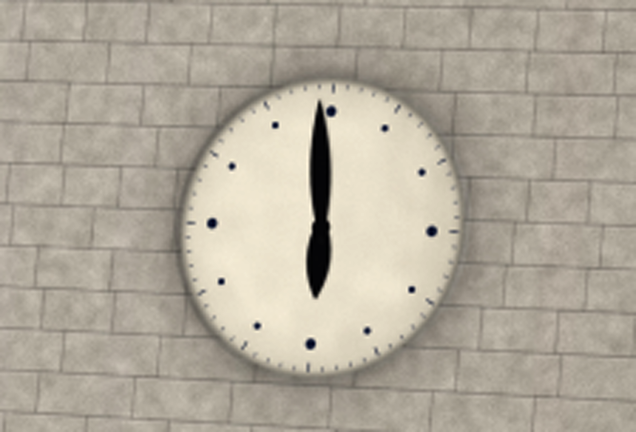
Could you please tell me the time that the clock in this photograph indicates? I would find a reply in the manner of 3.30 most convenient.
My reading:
5.59
